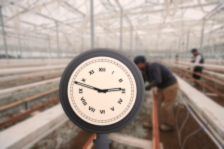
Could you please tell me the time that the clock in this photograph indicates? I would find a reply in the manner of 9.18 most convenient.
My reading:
2.48
